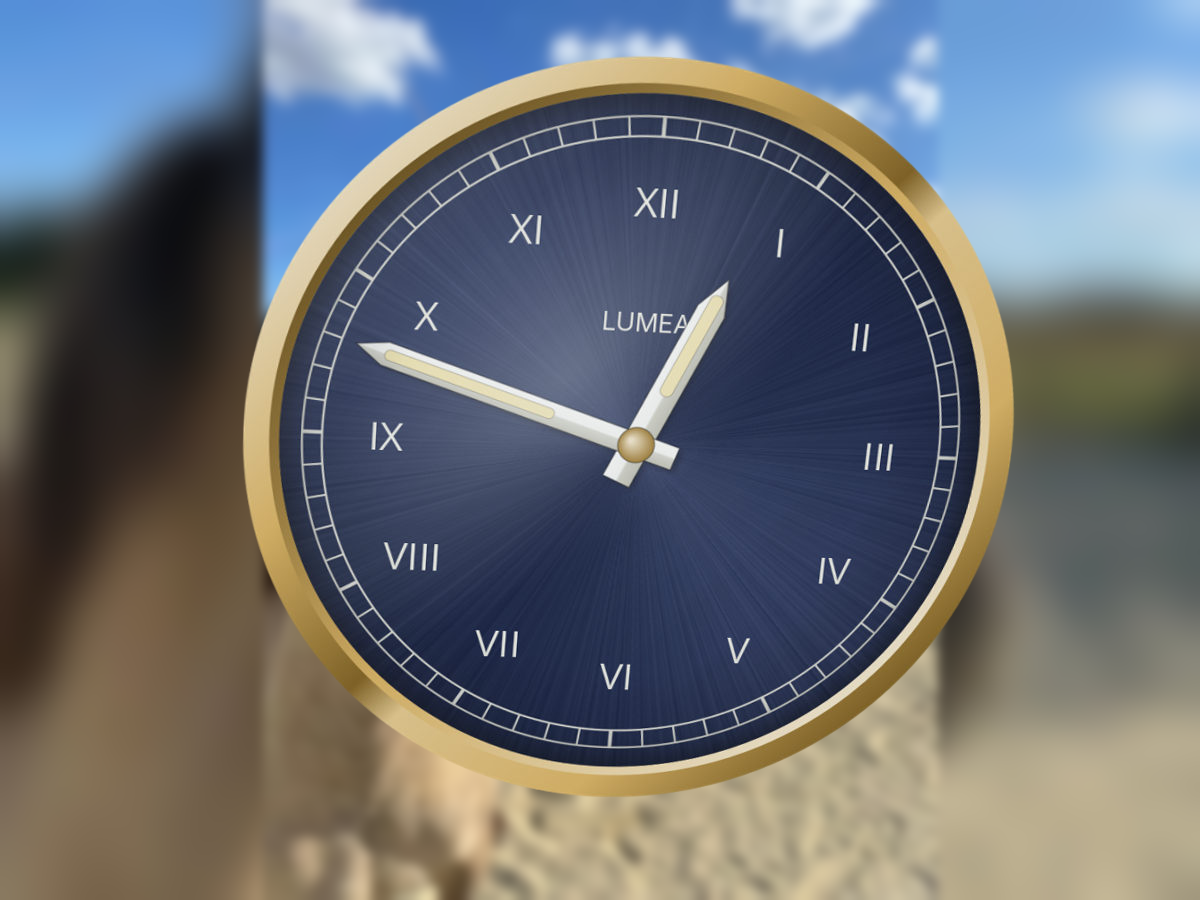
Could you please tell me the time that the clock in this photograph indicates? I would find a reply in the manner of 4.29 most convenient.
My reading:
12.48
